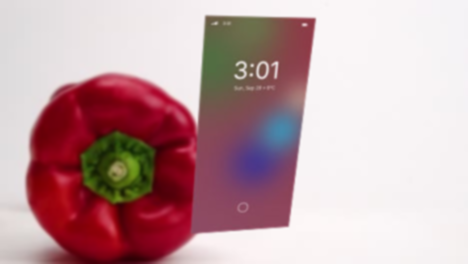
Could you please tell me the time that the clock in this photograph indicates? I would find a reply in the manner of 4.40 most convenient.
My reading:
3.01
